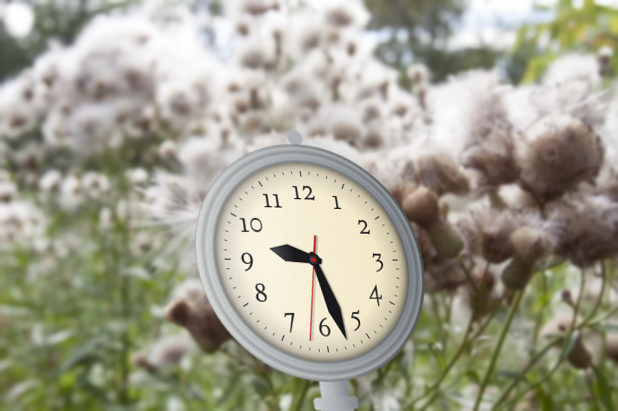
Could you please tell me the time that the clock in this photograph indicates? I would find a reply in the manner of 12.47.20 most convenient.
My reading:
9.27.32
